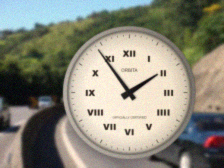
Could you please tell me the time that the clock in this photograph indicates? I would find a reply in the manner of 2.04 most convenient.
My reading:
1.54
